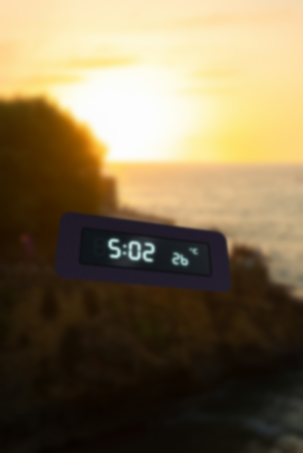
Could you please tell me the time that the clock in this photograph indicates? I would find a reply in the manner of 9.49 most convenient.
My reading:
5.02
